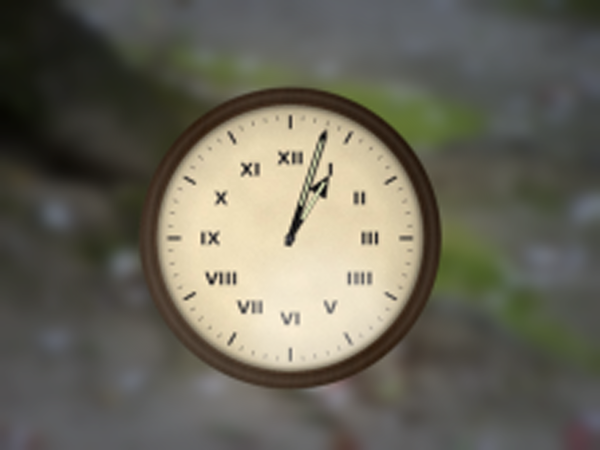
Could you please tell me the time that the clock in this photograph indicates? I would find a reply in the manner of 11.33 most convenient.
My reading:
1.03
